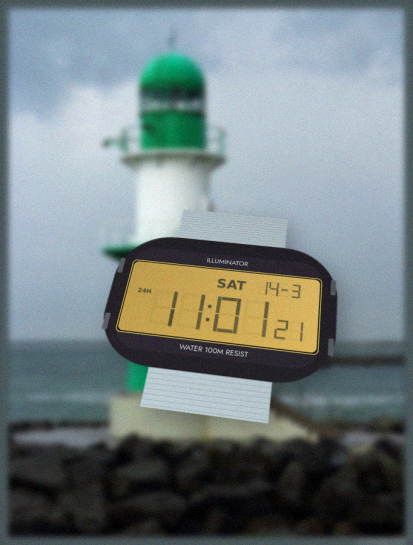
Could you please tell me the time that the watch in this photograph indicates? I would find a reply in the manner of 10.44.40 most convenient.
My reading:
11.01.21
